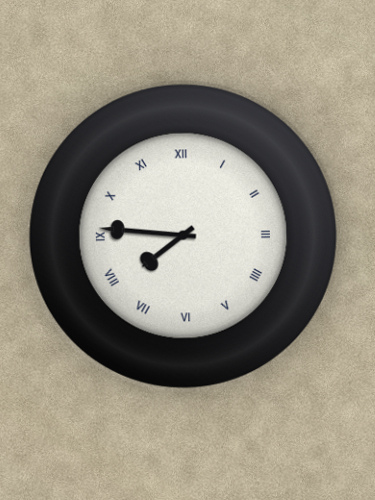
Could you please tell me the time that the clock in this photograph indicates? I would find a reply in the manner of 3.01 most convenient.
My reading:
7.46
